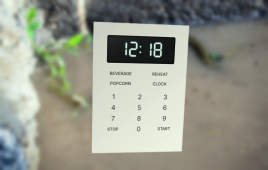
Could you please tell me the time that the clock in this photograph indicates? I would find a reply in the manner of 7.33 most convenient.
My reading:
12.18
